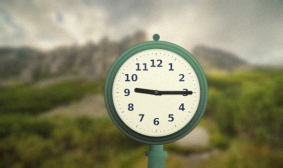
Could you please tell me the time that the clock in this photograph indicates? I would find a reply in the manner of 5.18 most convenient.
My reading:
9.15
